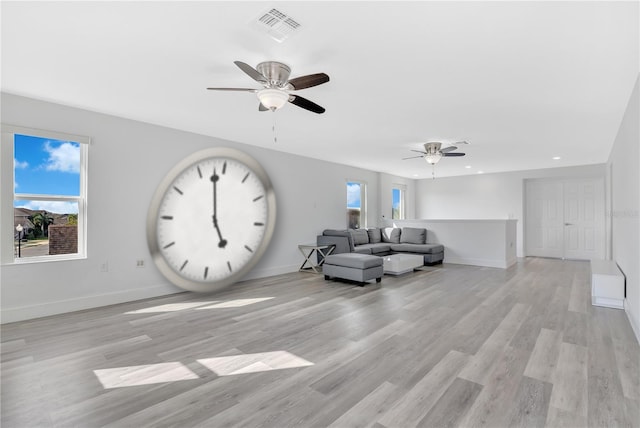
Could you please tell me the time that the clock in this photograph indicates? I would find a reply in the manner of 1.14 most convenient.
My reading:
4.58
